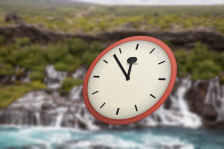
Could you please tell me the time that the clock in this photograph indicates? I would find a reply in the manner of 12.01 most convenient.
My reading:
11.53
